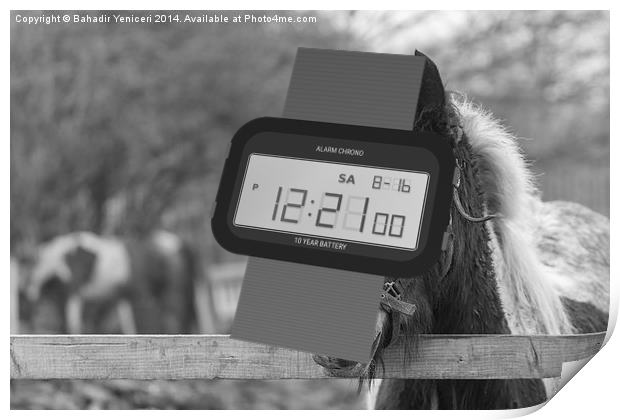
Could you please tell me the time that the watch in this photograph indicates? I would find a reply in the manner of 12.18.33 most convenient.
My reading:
12.21.00
